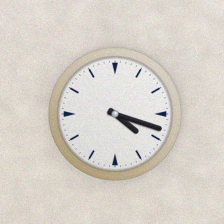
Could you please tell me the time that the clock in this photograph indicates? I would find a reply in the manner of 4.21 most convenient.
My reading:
4.18
